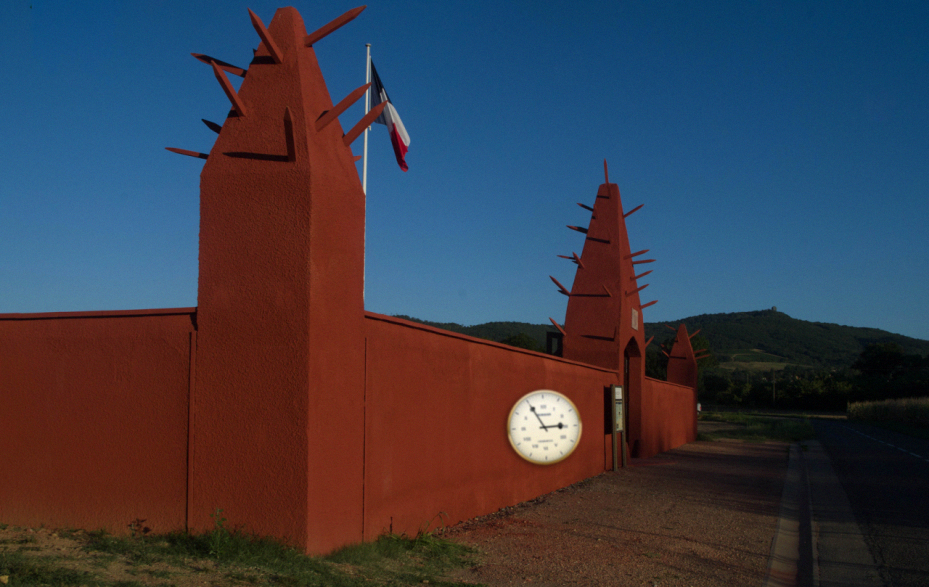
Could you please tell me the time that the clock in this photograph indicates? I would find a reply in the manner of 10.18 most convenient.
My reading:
2.55
